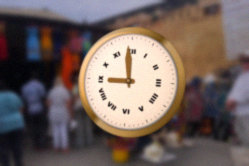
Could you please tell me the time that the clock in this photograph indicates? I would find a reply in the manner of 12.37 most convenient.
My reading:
8.59
